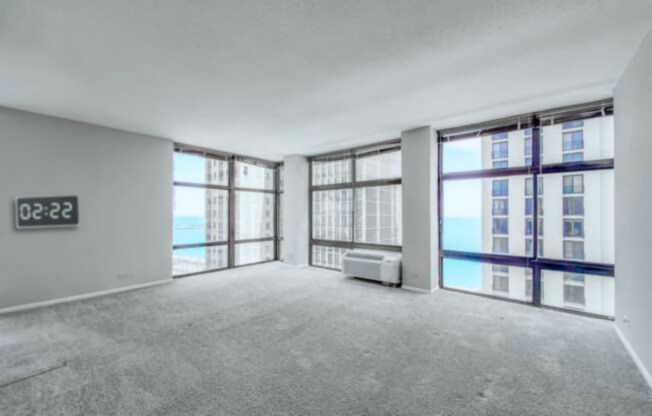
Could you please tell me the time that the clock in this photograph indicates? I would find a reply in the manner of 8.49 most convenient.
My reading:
2.22
